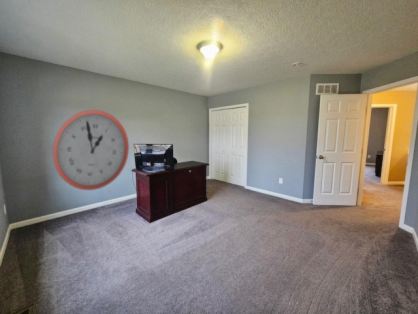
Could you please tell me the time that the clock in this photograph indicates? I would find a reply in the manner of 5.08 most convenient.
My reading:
12.57
